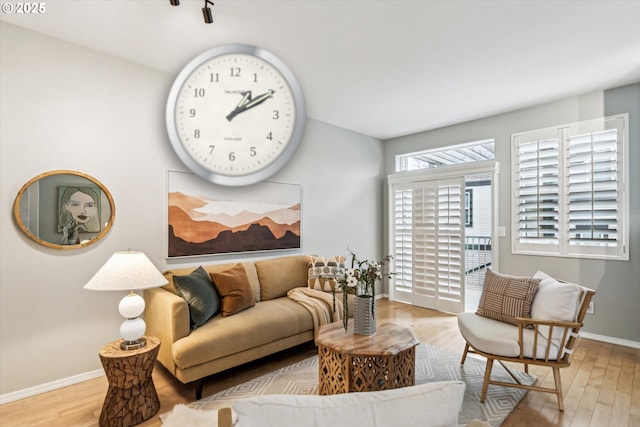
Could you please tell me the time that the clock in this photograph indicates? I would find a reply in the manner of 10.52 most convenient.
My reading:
1.10
